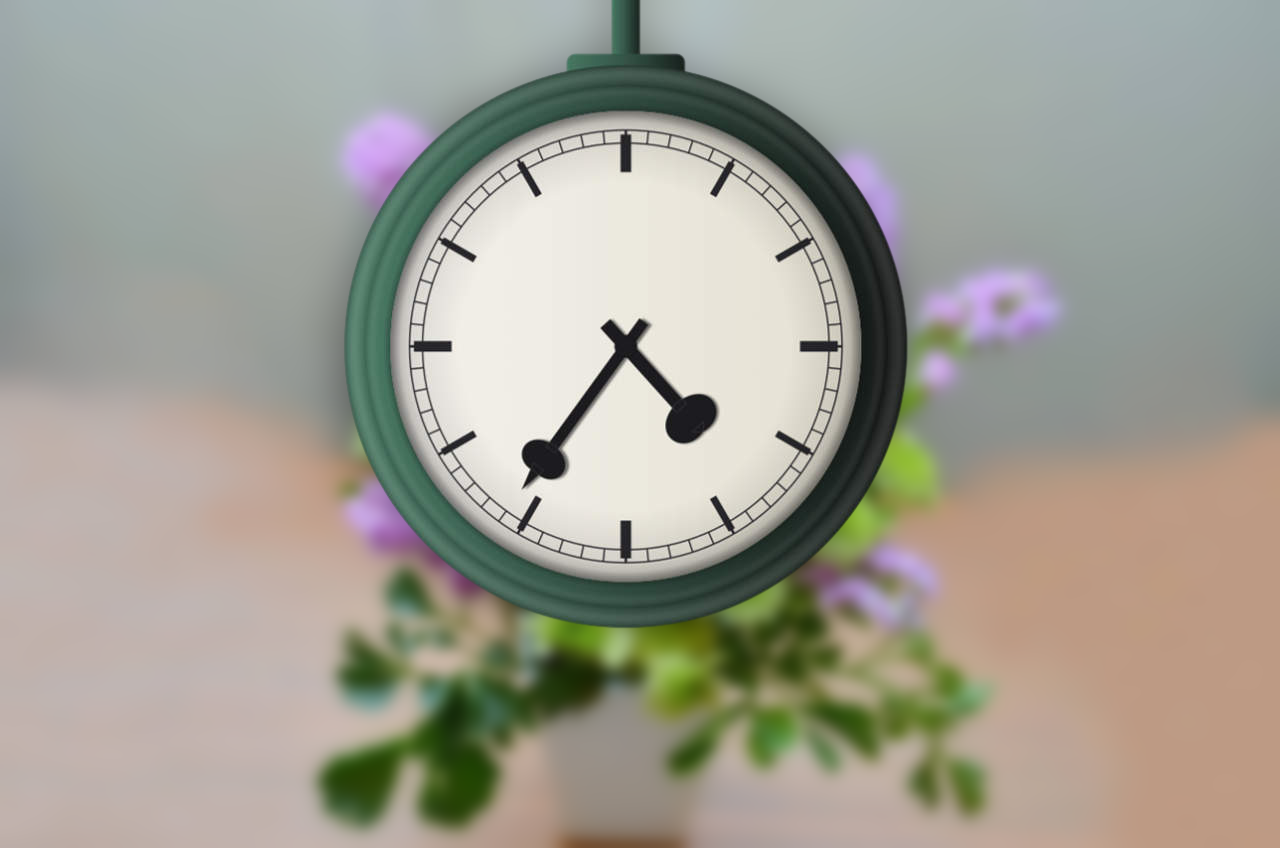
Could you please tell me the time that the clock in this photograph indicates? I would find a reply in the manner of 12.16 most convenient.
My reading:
4.36
